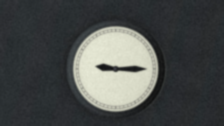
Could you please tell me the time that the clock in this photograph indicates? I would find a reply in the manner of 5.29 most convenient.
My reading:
9.15
